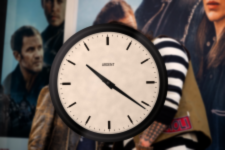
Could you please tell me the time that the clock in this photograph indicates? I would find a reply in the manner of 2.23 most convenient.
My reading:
10.21
